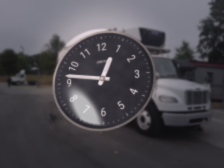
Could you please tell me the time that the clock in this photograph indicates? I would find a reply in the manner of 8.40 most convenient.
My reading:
12.47
